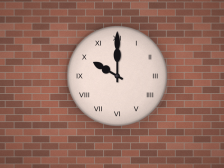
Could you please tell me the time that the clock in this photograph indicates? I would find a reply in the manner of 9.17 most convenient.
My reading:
10.00
